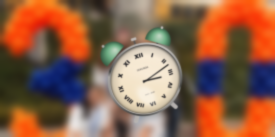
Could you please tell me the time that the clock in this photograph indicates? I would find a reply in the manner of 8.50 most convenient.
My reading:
3.12
